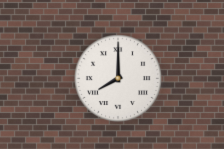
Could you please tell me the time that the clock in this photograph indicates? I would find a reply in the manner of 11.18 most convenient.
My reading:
8.00
